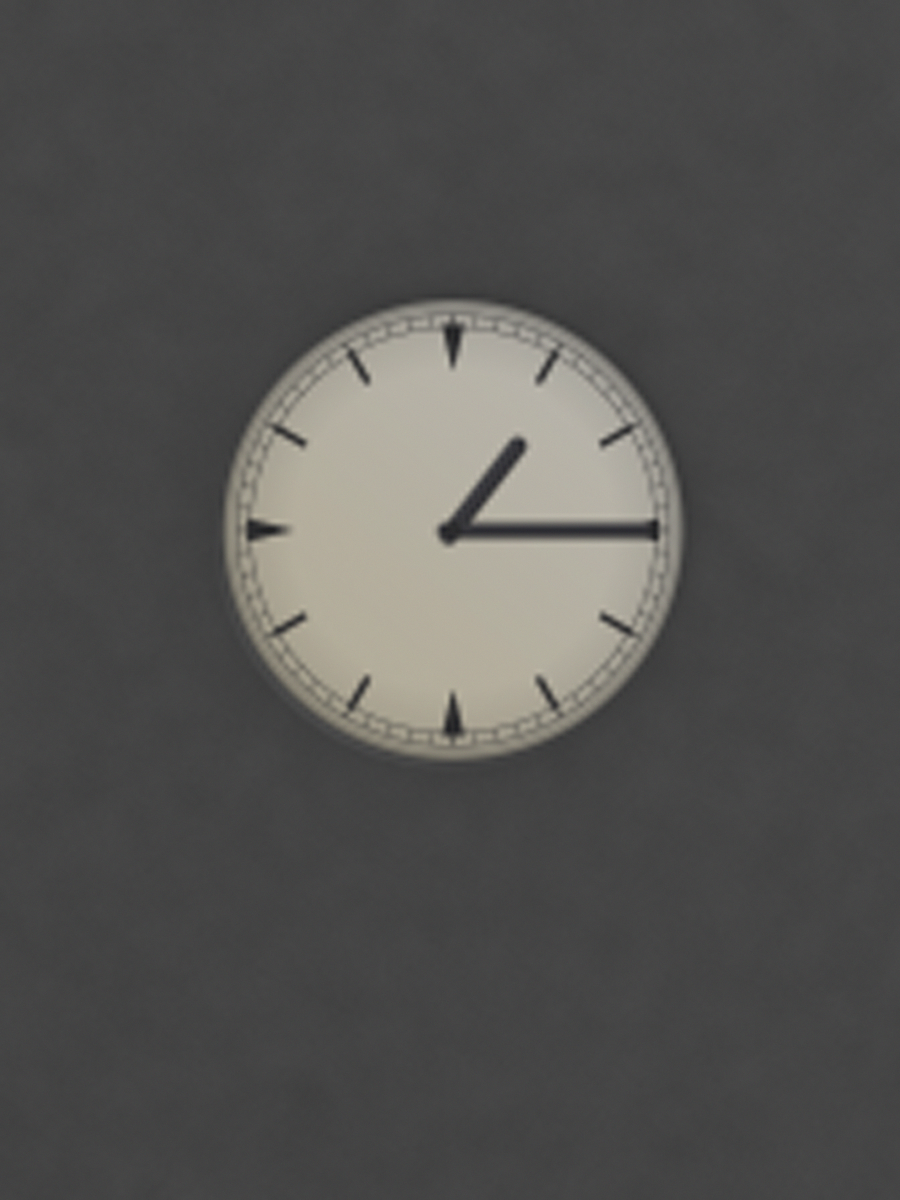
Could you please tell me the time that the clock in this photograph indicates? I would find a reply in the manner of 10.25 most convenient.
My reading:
1.15
